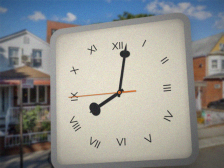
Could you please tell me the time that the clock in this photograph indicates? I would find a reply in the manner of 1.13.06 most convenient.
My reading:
8.01.45
